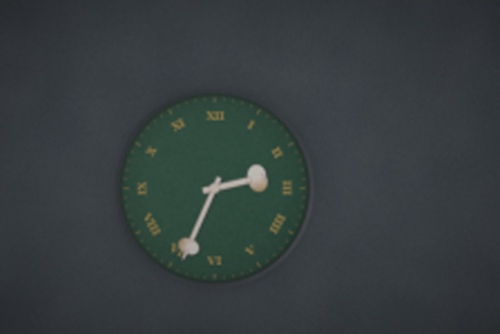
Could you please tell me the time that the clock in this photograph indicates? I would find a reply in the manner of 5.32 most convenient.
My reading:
2.34
